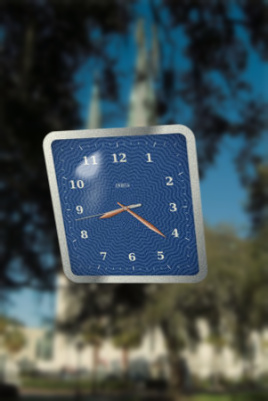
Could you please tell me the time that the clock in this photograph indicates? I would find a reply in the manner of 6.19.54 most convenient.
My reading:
8.21.43
